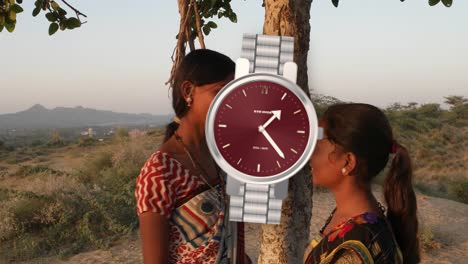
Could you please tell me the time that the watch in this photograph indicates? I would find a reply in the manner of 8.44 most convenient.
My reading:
1.23
